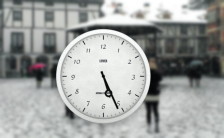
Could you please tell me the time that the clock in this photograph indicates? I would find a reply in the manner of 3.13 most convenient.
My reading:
5.26
